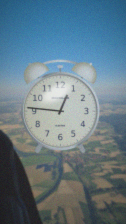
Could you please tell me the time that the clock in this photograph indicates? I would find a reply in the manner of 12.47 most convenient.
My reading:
12.46
